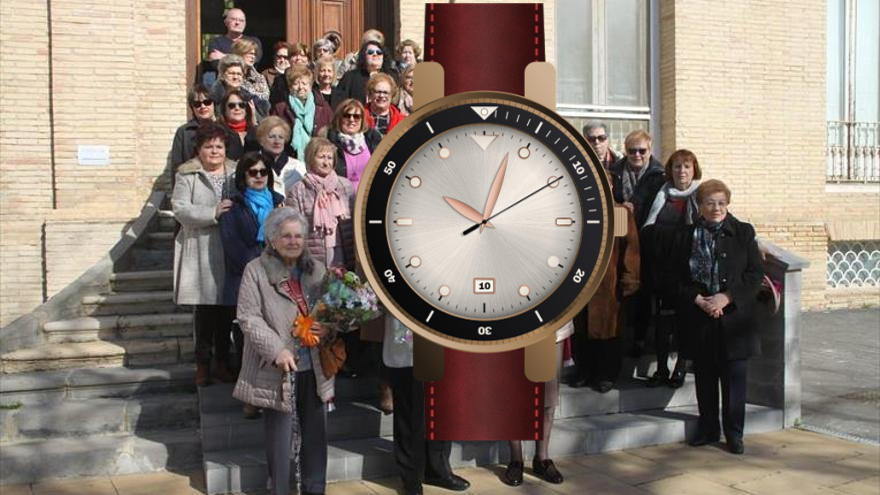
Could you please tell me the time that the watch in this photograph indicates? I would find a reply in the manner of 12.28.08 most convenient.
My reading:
10.03.10
